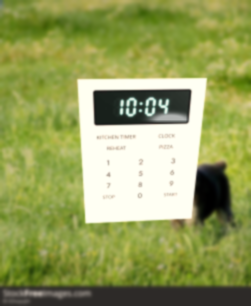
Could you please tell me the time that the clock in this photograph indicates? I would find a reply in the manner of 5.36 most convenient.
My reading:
10.04
